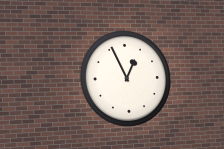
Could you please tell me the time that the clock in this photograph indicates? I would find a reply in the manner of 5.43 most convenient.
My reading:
12.56
